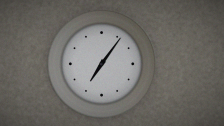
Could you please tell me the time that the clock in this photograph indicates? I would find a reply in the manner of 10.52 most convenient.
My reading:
7.06
